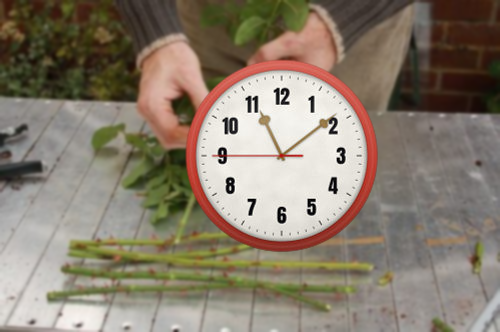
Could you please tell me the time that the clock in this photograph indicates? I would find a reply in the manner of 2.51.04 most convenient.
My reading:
11.08.45
